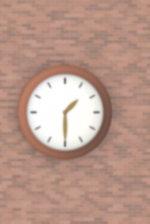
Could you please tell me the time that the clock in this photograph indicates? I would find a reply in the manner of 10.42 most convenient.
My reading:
1.30
